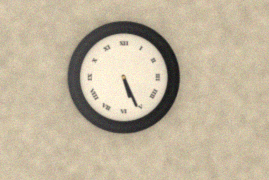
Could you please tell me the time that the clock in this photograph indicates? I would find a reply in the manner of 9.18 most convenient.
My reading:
5.26
